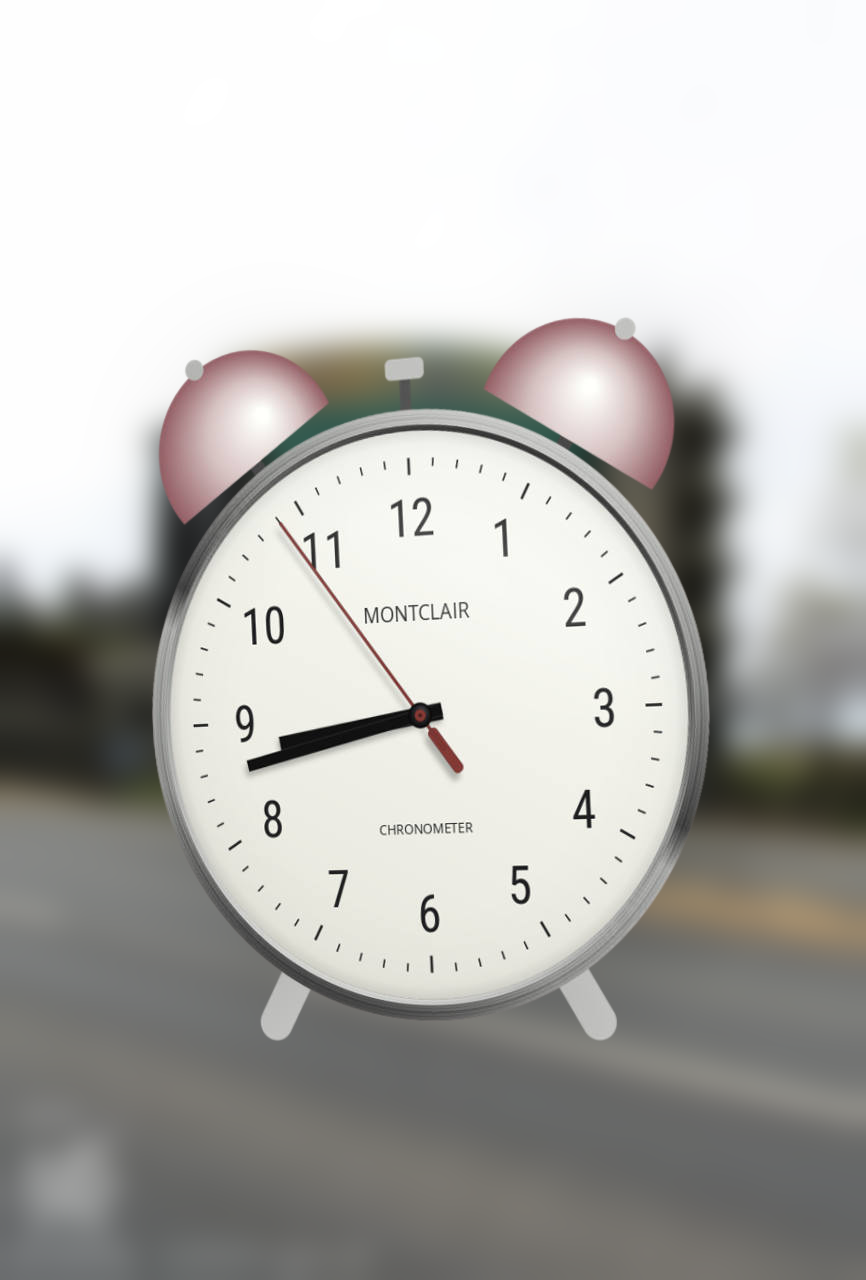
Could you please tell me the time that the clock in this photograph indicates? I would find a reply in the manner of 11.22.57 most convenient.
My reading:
8.42.54
